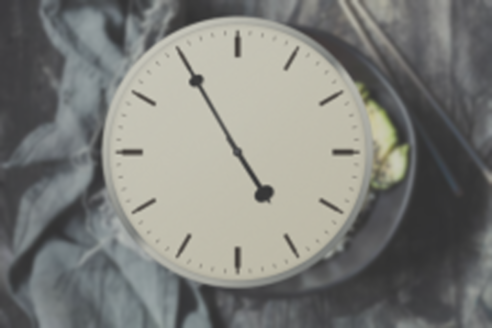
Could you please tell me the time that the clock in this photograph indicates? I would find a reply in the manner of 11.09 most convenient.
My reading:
4.55
